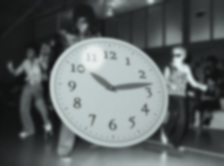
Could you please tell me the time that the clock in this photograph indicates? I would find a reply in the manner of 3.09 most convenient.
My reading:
10.13
